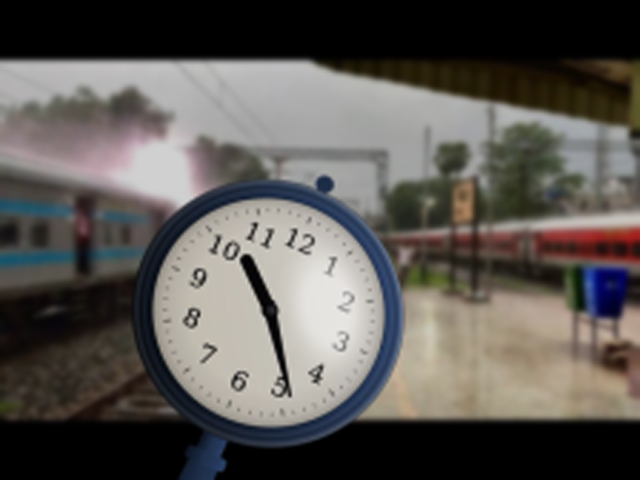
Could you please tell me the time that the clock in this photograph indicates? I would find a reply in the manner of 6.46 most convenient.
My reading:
10.24
